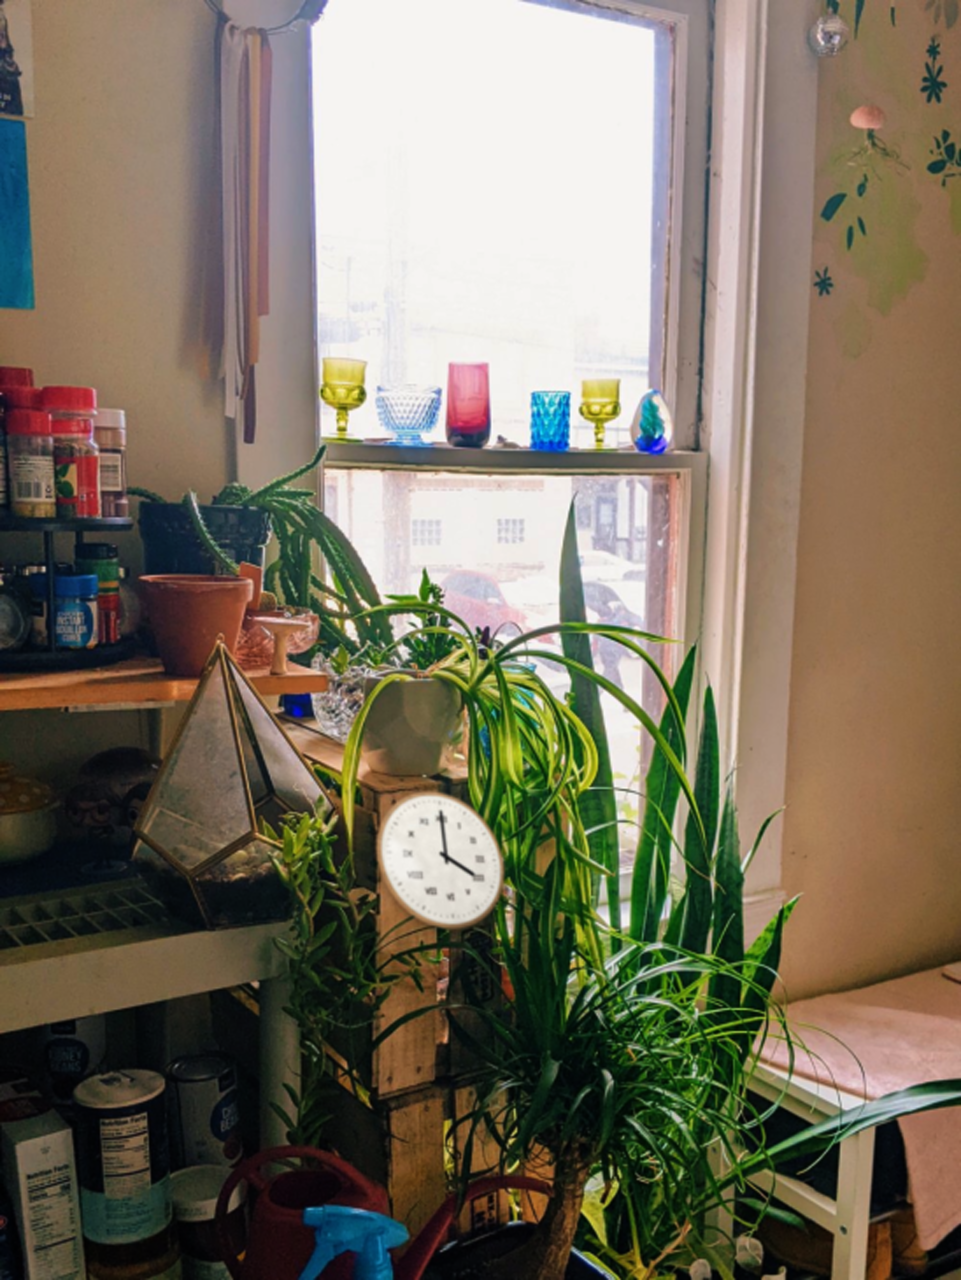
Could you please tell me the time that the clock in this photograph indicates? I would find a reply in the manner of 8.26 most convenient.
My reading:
4.00
